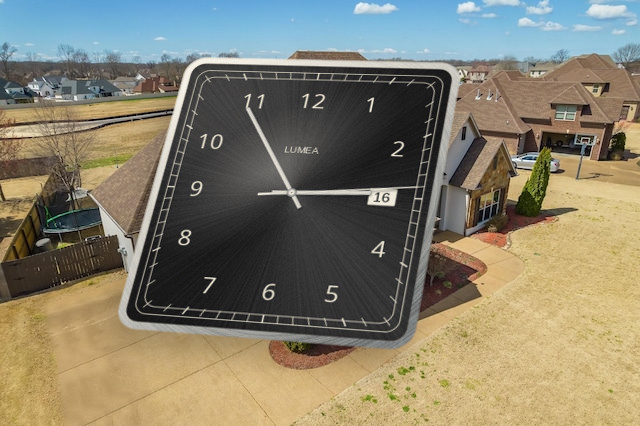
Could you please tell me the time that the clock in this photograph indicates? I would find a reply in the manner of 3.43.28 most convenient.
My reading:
2.54.14
